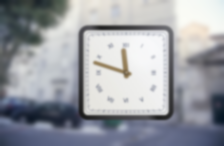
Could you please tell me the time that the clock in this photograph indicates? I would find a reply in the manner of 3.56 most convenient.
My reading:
11.48
